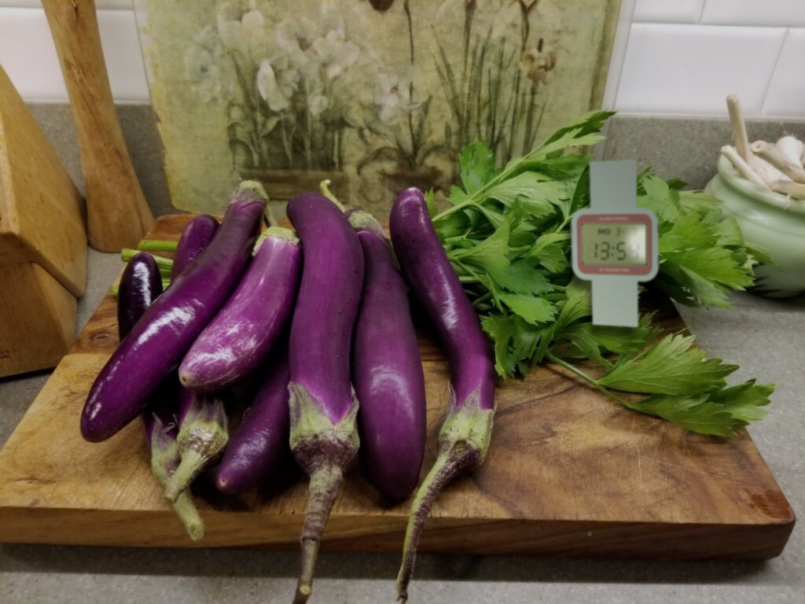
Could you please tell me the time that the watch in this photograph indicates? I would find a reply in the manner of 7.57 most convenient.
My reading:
13.54
